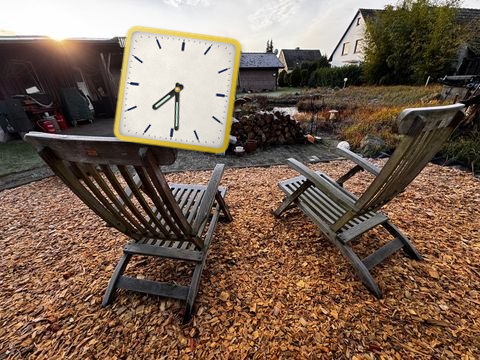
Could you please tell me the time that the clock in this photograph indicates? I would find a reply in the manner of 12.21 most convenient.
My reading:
7.29
